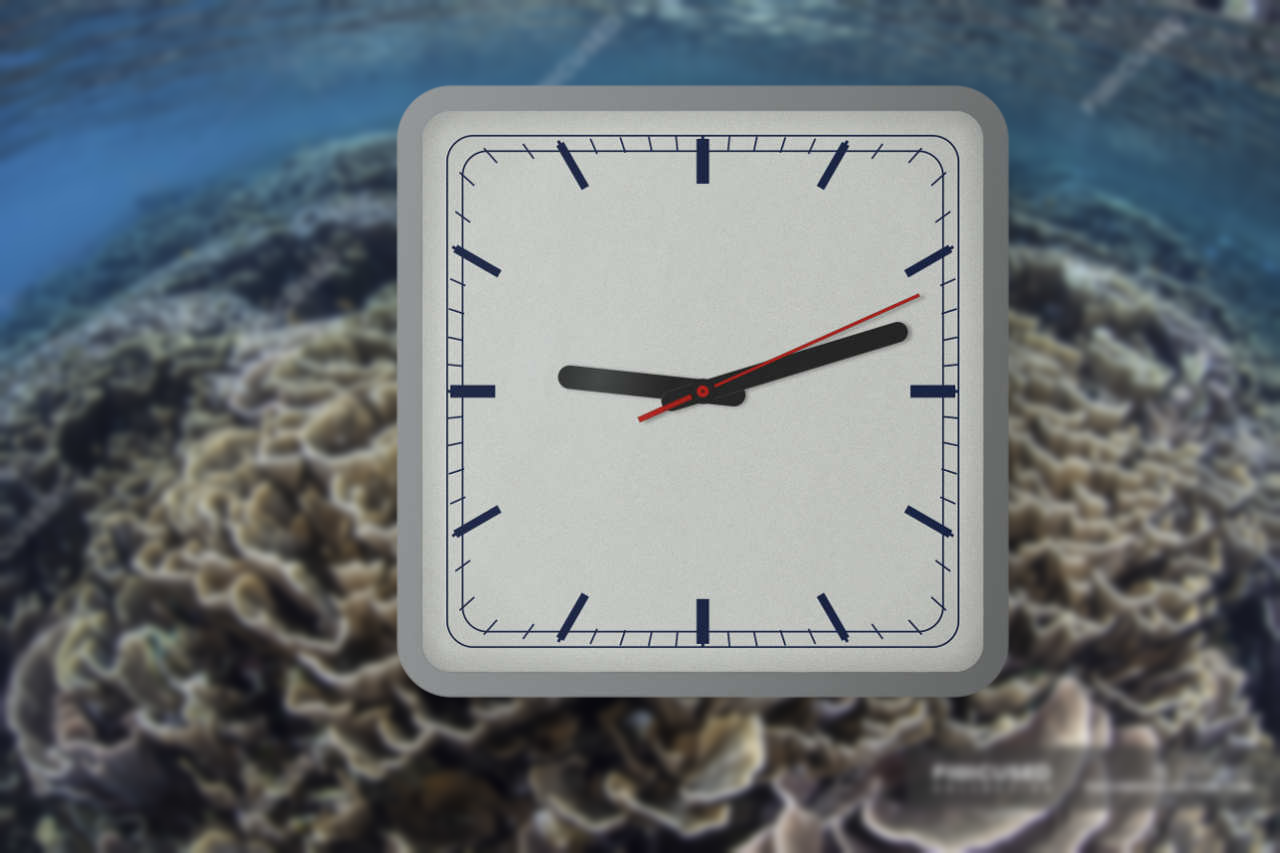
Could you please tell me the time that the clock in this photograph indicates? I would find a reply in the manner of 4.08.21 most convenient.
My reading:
9.12.11
